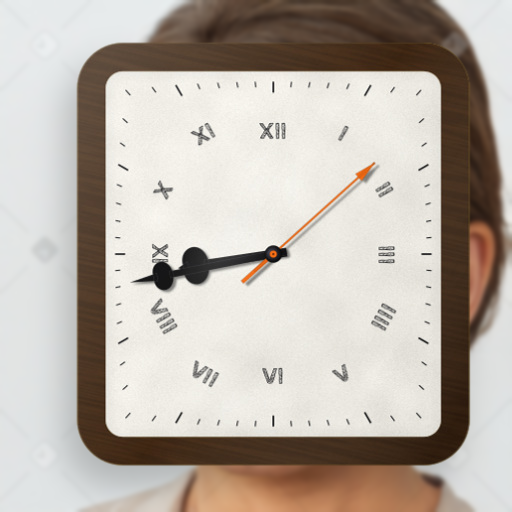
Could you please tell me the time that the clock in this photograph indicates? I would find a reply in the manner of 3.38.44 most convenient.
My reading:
8.43.08
